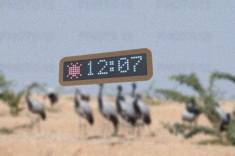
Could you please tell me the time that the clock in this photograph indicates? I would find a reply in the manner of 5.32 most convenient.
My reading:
12.07
